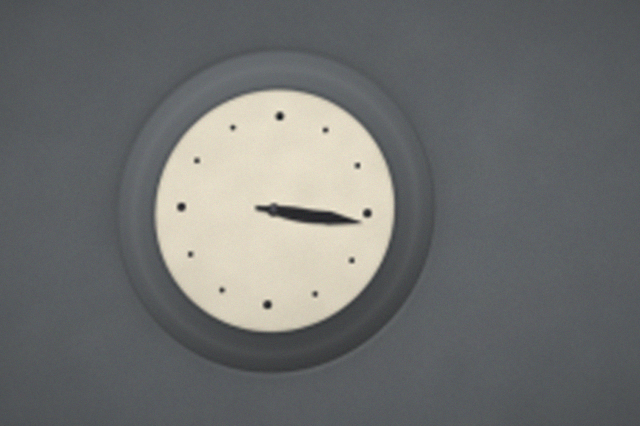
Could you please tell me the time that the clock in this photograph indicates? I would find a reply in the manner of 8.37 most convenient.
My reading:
3.16
